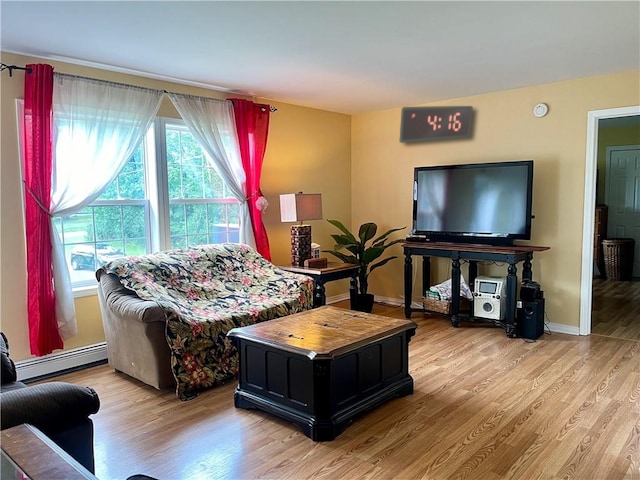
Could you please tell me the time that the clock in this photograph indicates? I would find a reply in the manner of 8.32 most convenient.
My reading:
4.16
